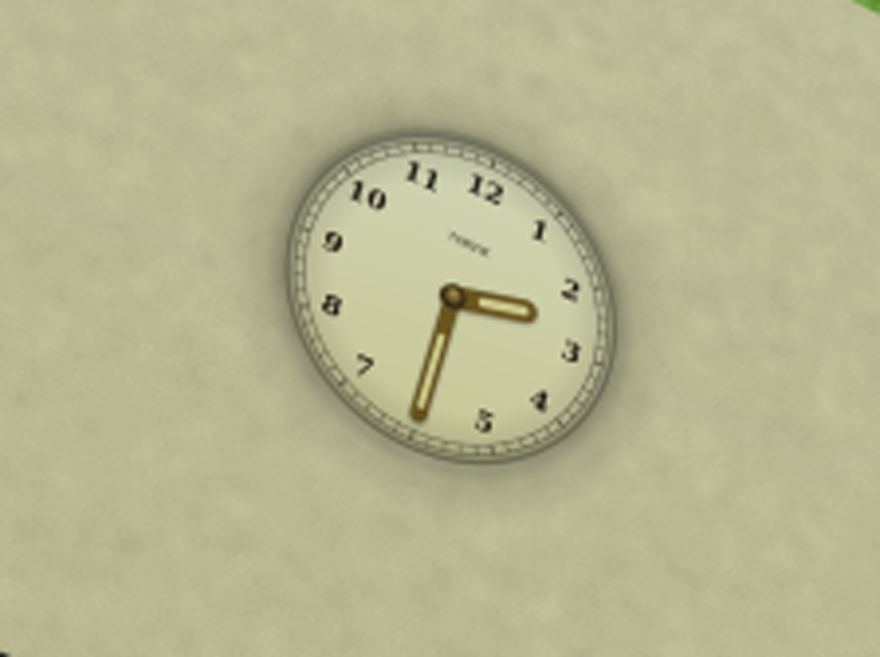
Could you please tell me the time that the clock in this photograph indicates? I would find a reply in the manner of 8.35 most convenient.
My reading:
2.30
